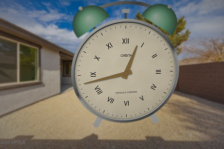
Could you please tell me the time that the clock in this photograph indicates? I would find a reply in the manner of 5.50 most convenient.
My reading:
12.43
